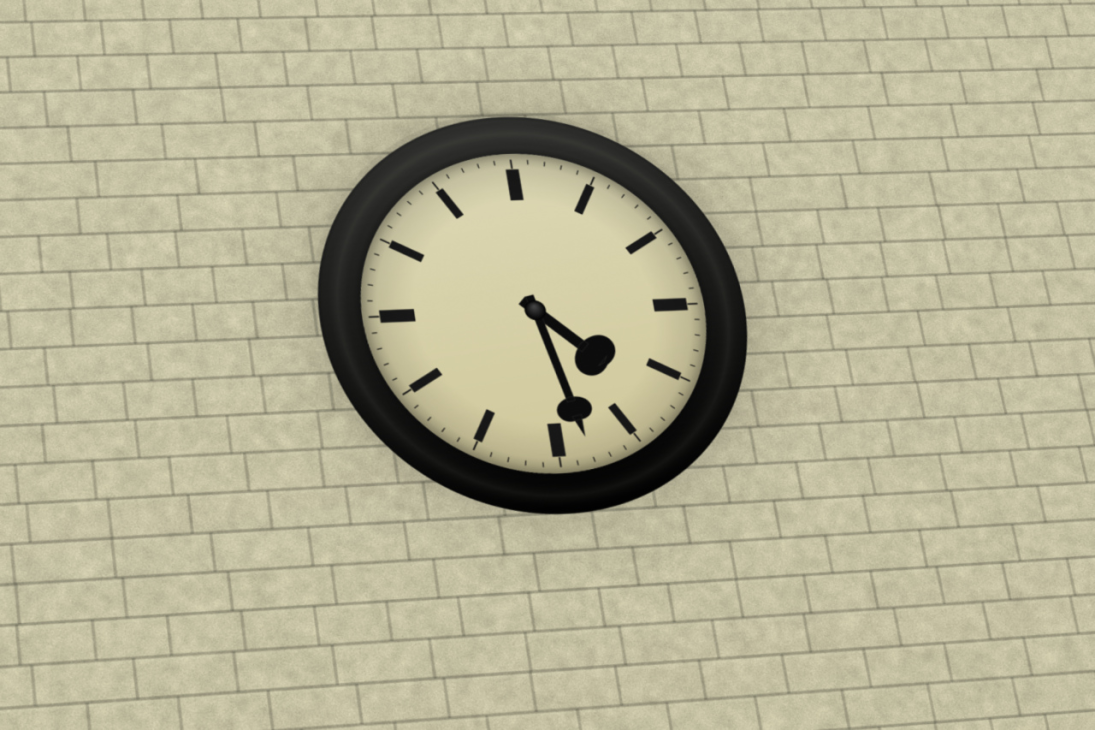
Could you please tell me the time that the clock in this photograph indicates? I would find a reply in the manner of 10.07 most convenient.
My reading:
4.28
